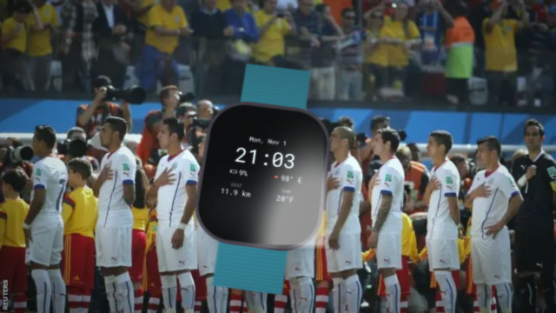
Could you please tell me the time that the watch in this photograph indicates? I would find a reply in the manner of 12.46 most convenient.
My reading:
21.03
